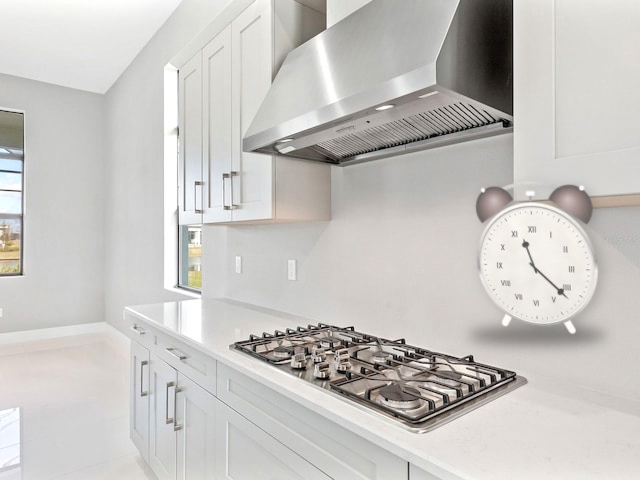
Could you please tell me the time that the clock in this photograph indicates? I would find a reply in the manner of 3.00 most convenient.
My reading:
11.22
